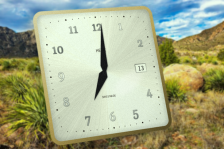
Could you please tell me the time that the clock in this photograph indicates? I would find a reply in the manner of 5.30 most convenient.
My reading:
7.01
